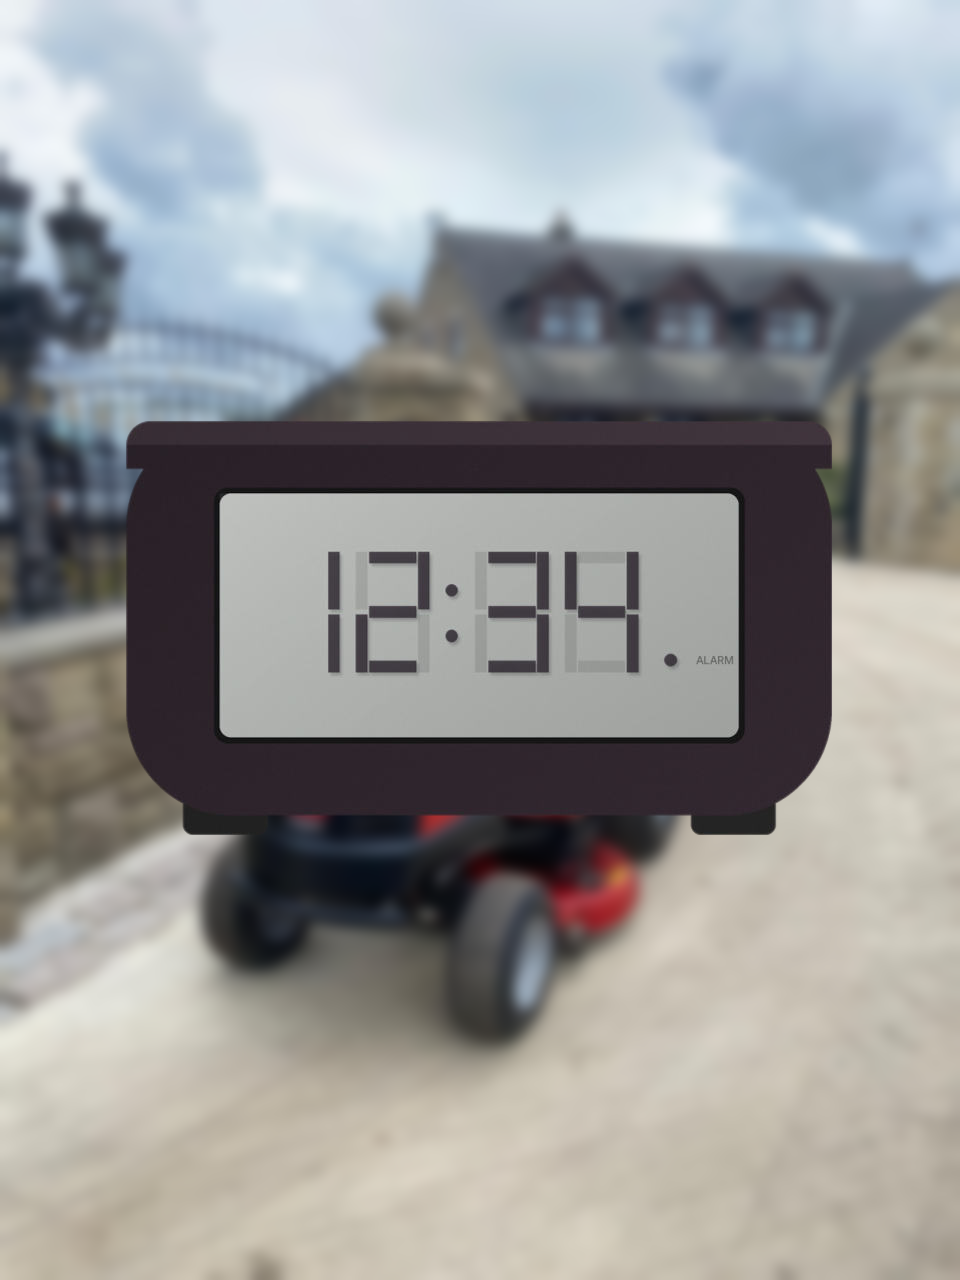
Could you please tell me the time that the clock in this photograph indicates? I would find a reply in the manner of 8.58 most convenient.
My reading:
12.34
